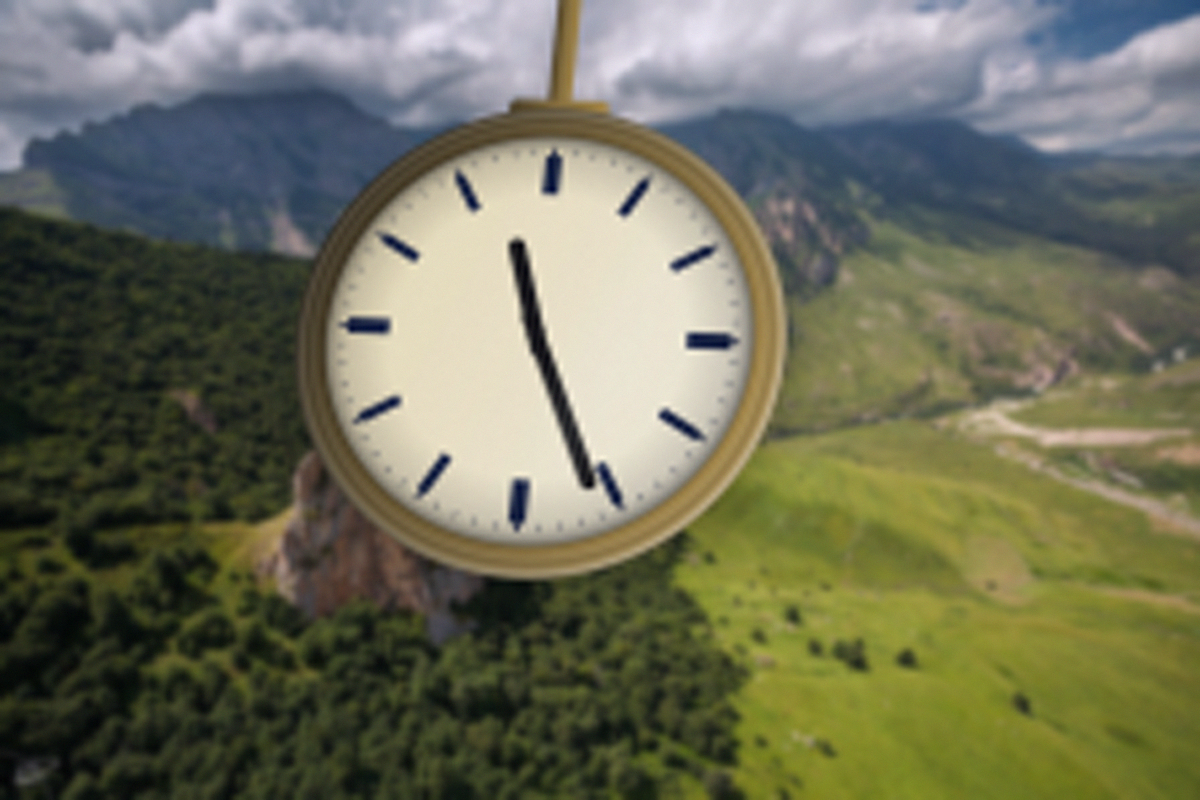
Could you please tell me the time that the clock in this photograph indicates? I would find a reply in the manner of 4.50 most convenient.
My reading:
11.26
